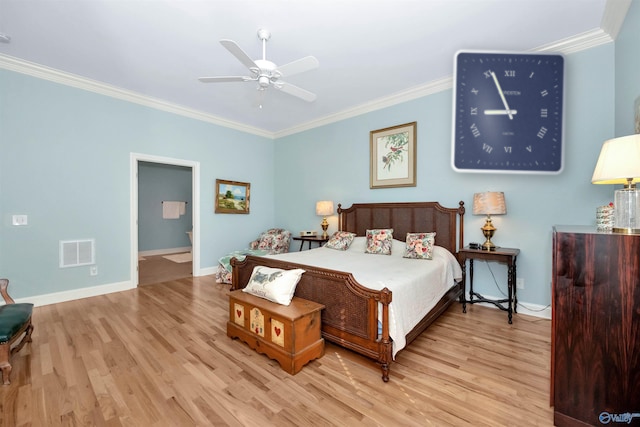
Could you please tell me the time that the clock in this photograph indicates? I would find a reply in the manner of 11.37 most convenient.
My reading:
8.56
